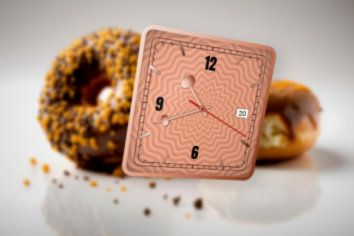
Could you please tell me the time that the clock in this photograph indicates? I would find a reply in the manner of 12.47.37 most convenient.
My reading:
10.41.19
